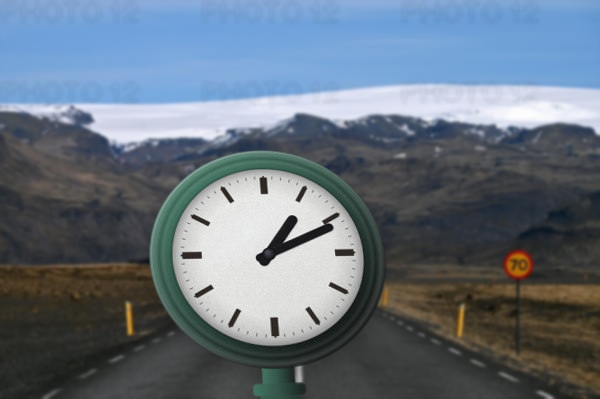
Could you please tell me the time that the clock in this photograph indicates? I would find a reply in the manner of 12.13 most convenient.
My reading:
1.11
